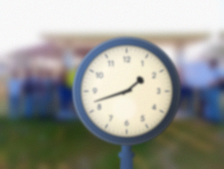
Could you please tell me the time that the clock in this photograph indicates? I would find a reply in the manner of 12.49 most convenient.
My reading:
1.42
